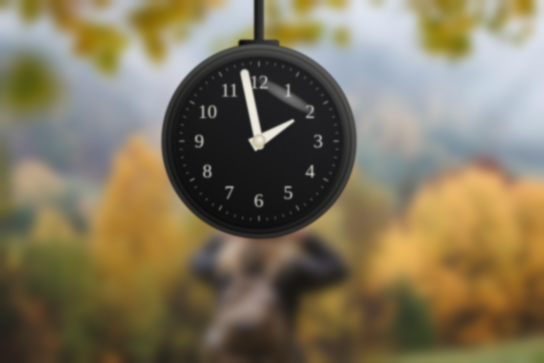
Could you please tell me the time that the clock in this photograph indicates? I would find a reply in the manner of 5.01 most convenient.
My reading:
1.58
